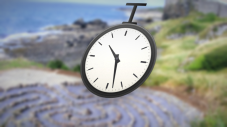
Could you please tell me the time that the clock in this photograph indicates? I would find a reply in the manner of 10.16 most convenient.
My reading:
10.28
